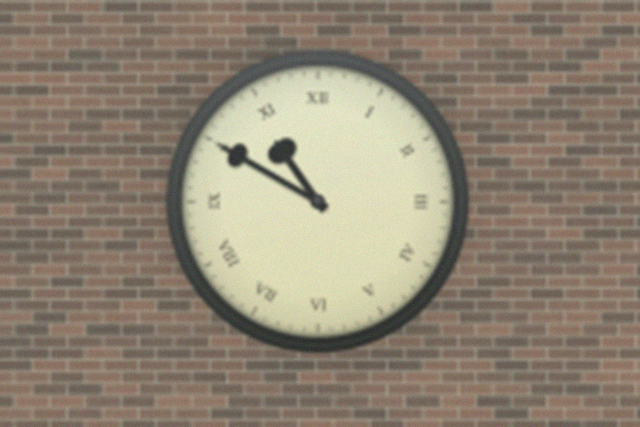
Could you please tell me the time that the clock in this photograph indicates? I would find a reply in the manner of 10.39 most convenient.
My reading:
10.50
